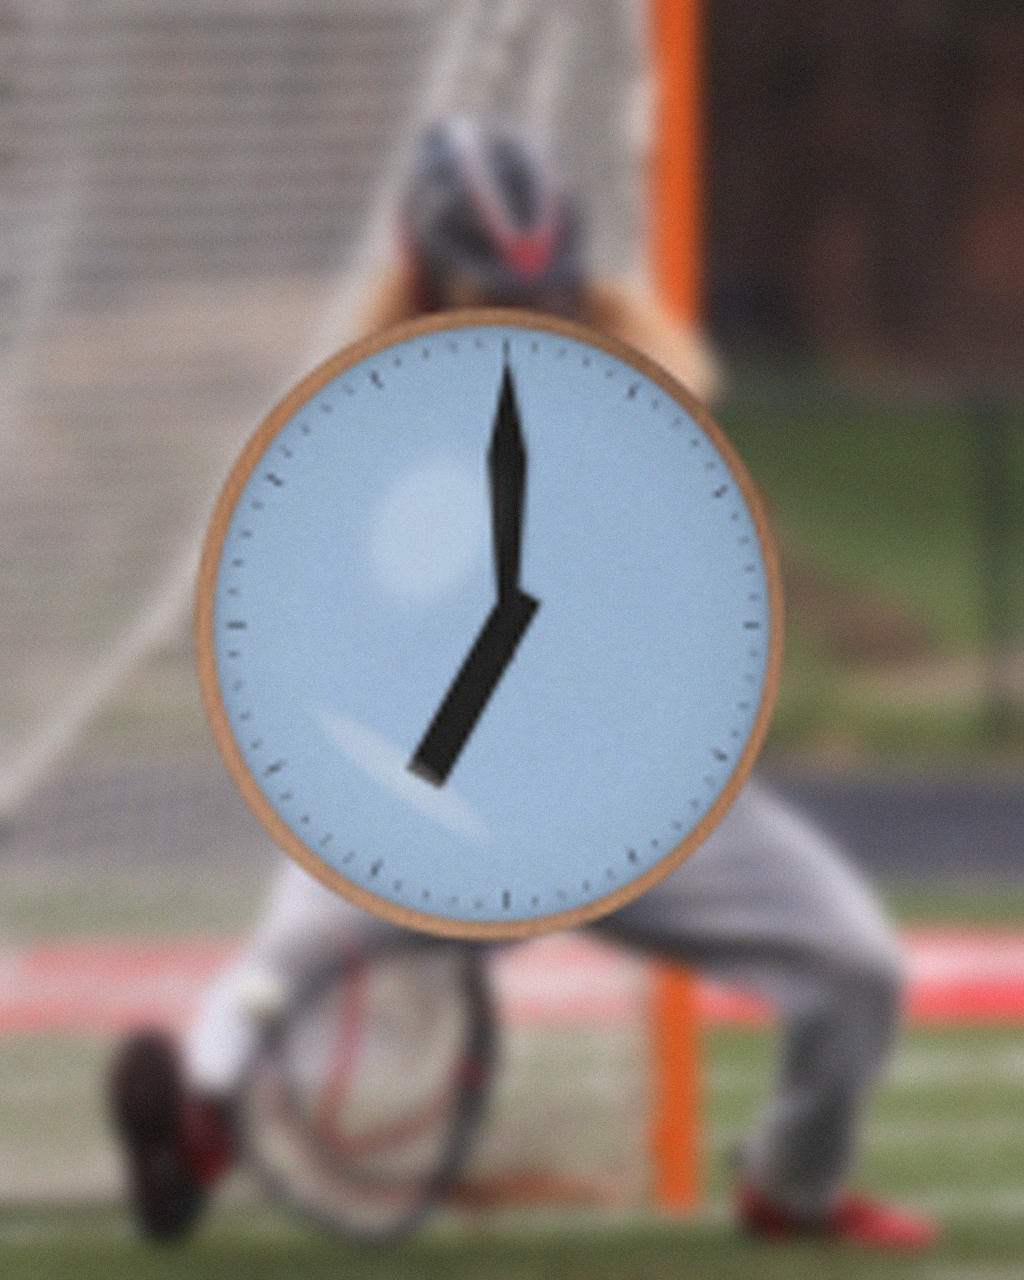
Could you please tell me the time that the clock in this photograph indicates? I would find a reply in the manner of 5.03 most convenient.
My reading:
7.00
